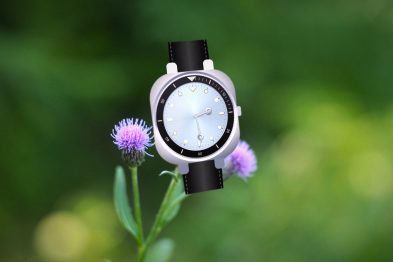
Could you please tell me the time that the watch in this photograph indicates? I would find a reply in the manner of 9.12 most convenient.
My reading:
2.29
